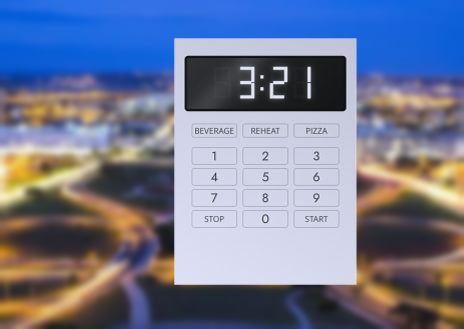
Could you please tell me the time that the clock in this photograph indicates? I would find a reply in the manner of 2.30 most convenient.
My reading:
3.21
